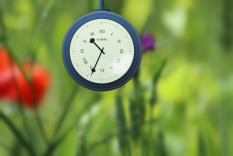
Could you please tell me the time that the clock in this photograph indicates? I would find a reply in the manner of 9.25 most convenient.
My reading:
10.34
